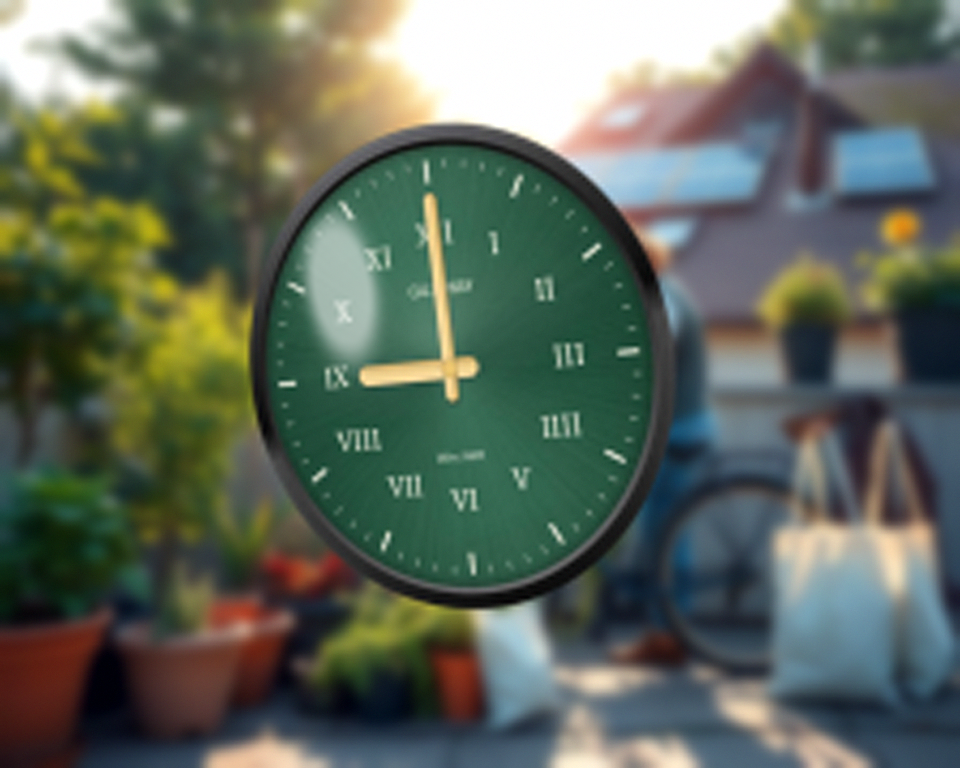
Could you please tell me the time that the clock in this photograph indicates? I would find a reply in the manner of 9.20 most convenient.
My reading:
9.00
